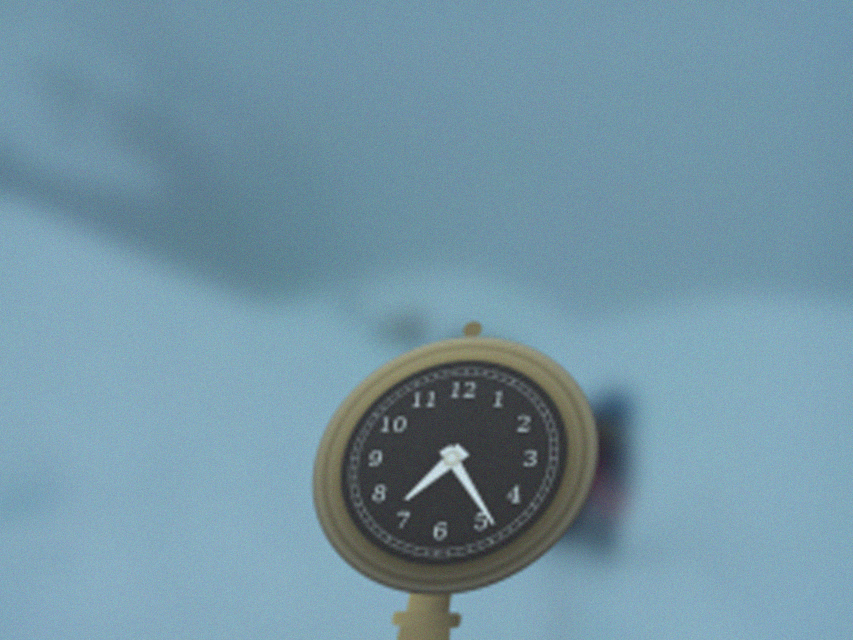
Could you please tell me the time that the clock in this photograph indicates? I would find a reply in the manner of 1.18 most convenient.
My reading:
7.24
